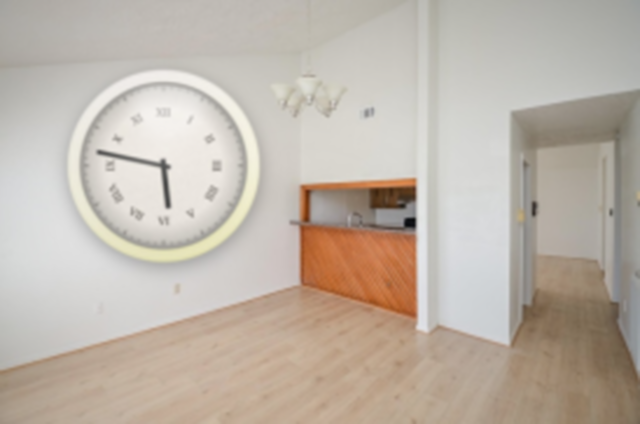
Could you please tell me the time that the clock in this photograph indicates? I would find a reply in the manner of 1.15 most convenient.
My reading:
5.47
